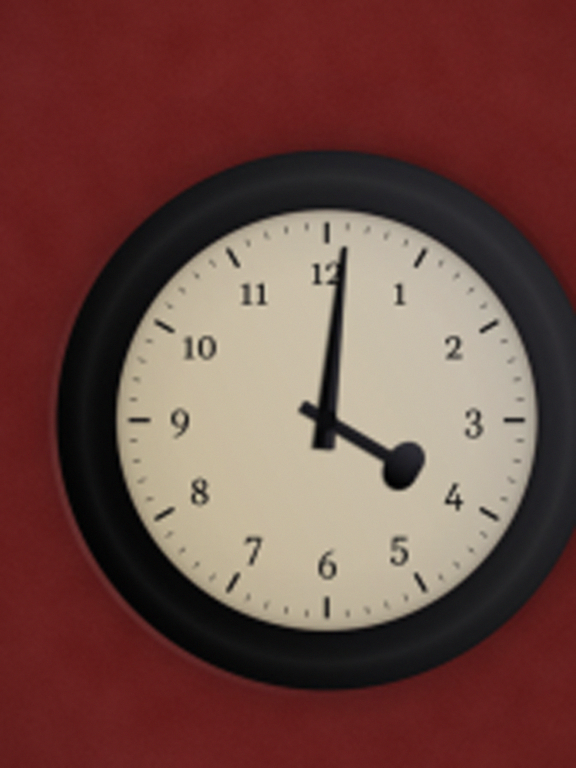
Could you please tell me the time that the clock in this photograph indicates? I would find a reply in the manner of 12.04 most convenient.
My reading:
4.01
